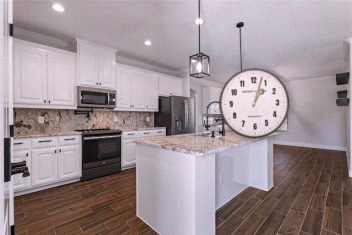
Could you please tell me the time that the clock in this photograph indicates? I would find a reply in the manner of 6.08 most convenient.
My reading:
1.03
